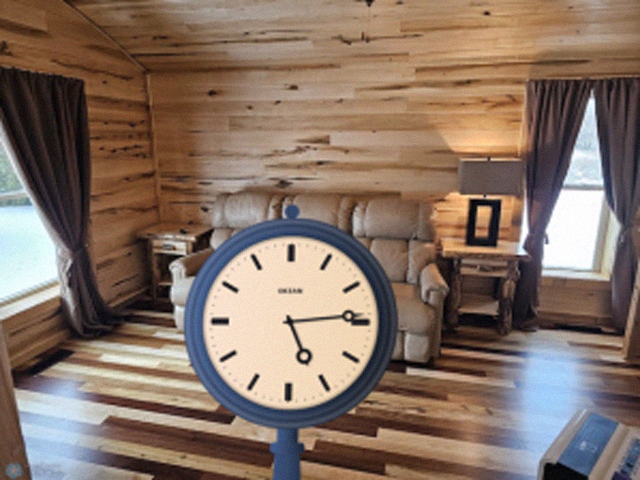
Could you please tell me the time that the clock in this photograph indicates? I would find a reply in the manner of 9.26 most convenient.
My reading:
5.14
